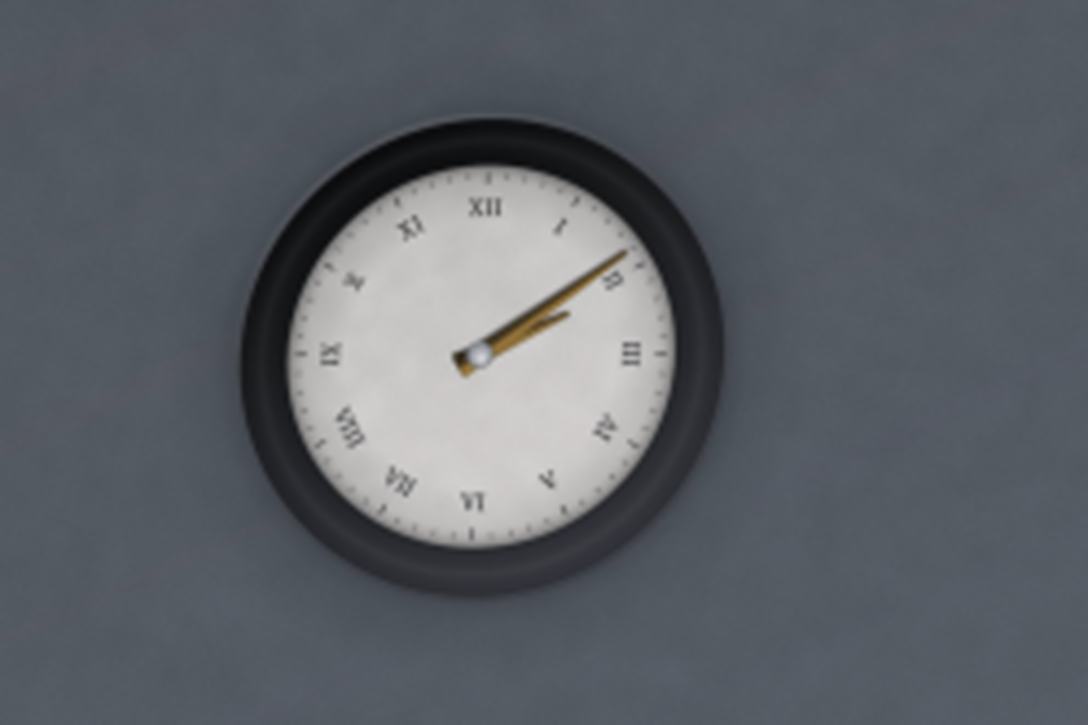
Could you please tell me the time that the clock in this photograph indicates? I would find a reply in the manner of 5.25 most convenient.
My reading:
2.09
